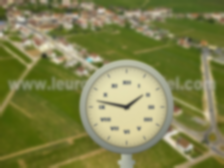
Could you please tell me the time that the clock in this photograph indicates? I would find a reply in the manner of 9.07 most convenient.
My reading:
1.47
